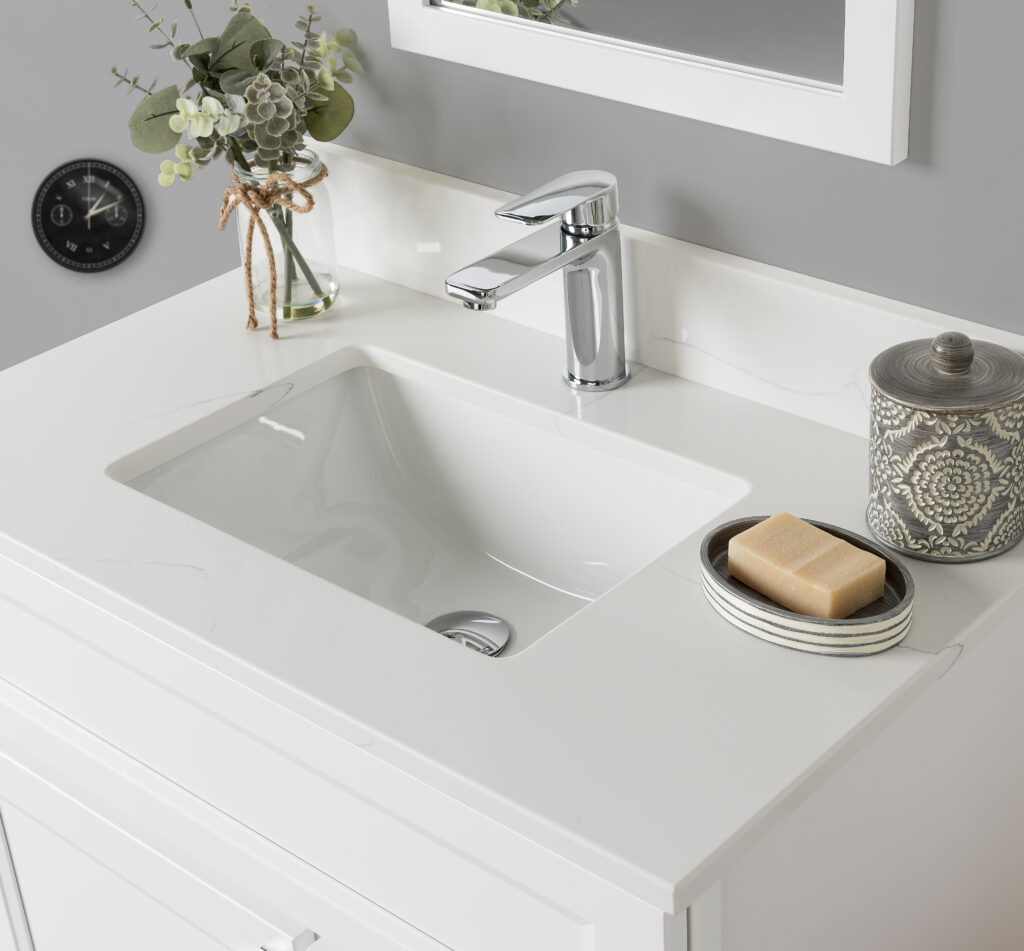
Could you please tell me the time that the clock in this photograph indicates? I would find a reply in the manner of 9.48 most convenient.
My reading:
1.11
